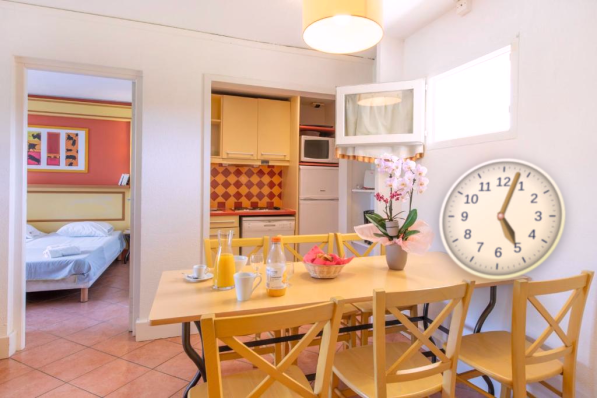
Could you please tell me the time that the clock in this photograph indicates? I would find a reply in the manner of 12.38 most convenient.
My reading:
5.03
